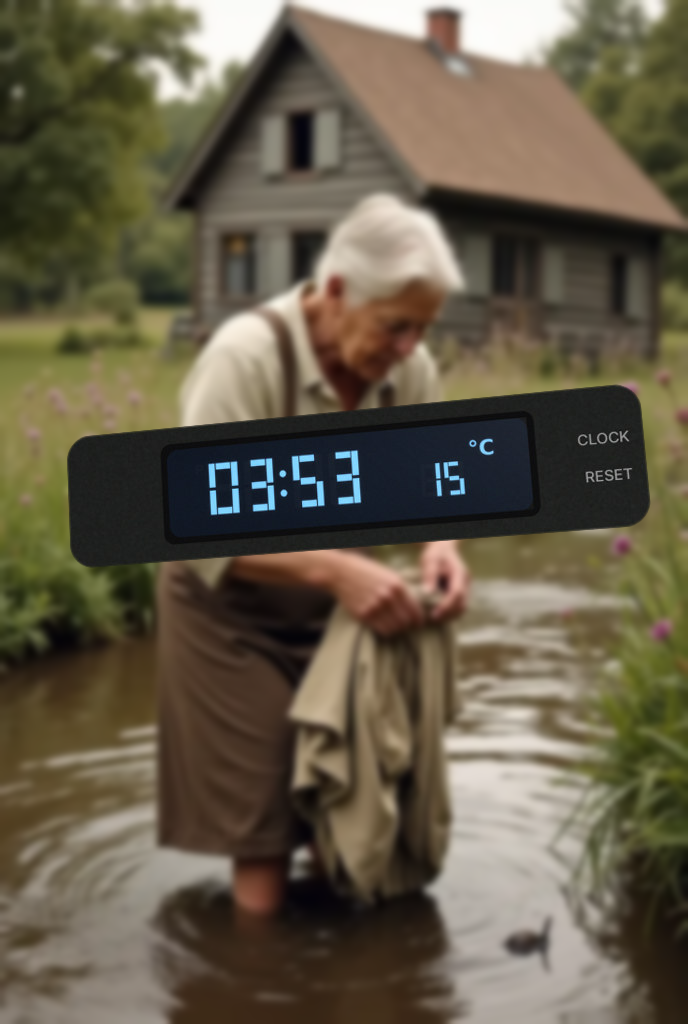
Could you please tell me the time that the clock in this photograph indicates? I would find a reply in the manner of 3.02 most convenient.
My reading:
3.53
